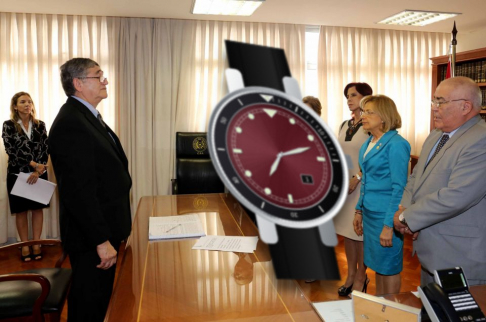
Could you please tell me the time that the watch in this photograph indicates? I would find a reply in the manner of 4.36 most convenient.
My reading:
7.12
